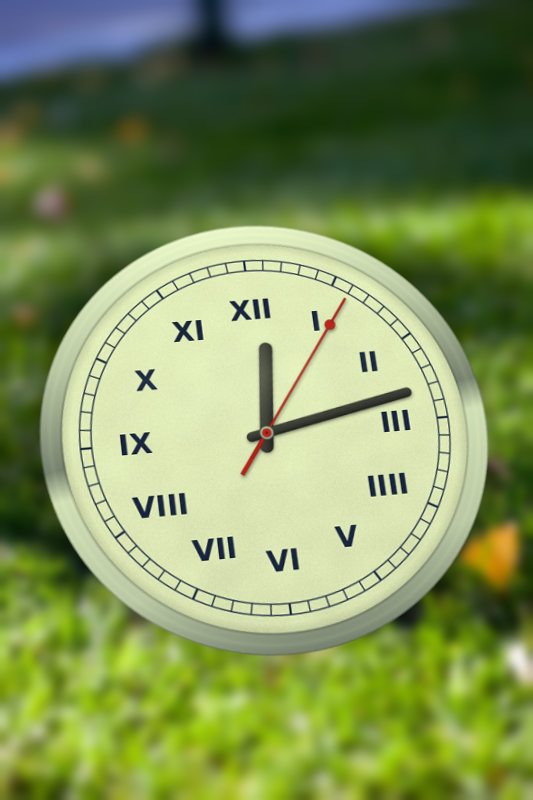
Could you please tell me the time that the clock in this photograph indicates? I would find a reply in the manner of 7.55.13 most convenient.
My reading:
12.13.06
